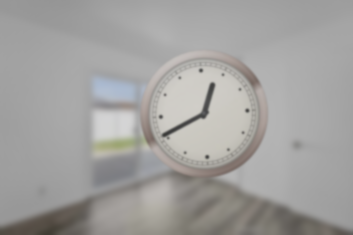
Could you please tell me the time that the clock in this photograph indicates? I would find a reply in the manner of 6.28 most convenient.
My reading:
12.41
